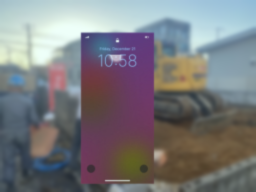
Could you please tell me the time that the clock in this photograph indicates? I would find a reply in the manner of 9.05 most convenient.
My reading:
10.58
